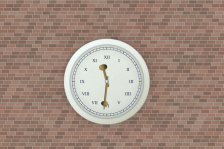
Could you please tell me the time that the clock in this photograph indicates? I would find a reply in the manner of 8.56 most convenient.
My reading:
11.31
